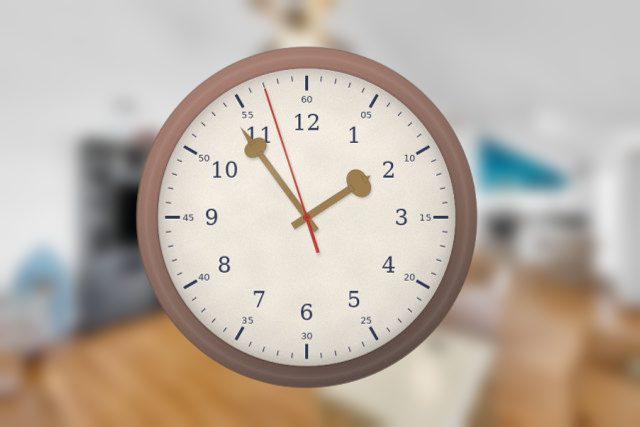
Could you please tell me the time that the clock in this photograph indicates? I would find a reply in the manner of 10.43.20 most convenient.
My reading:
1.53.57
